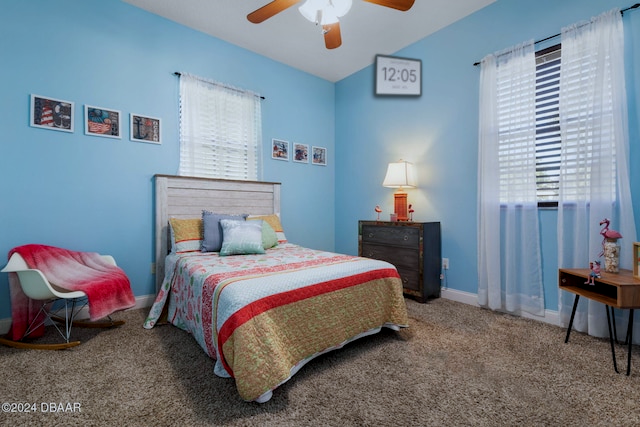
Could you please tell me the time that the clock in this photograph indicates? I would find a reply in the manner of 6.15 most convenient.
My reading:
12.05
